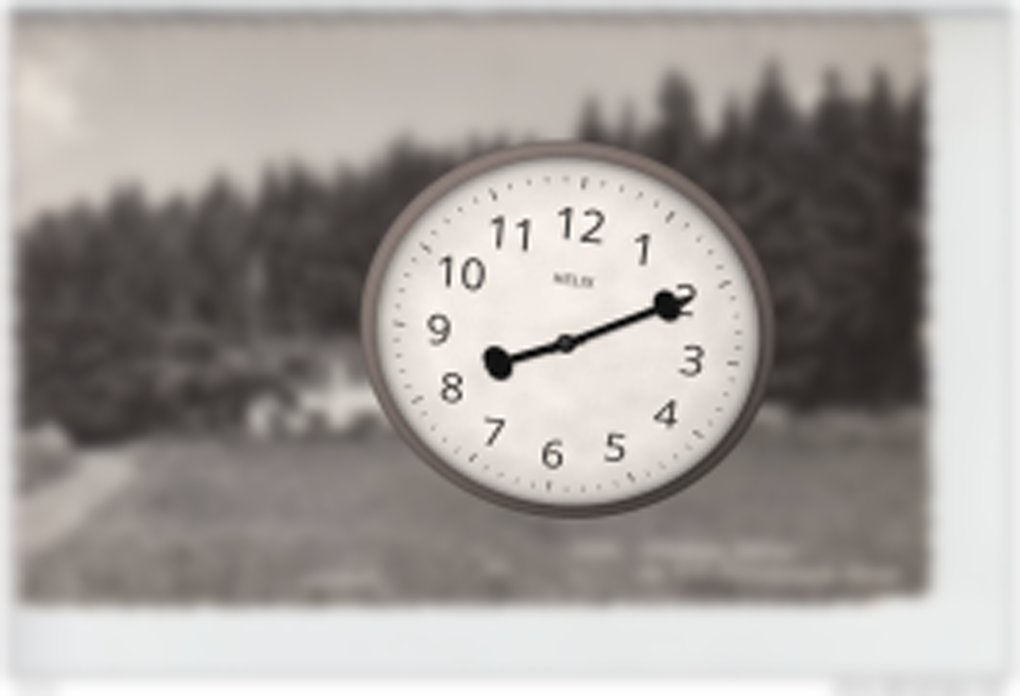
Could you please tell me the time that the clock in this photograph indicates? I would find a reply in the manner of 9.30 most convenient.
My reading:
8.10
